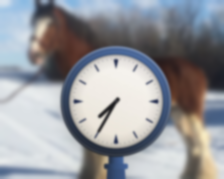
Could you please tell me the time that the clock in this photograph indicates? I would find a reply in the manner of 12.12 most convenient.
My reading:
7.35
